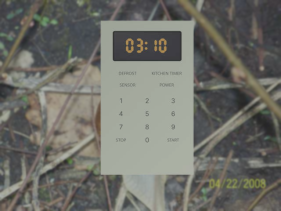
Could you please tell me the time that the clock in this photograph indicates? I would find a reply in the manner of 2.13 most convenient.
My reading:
3.10
